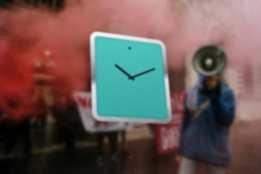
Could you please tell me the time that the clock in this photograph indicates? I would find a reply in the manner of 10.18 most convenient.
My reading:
10.11
